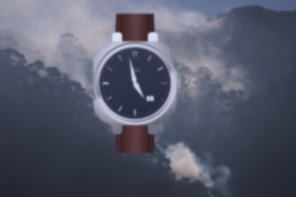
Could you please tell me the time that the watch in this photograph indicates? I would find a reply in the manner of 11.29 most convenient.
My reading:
4.58
